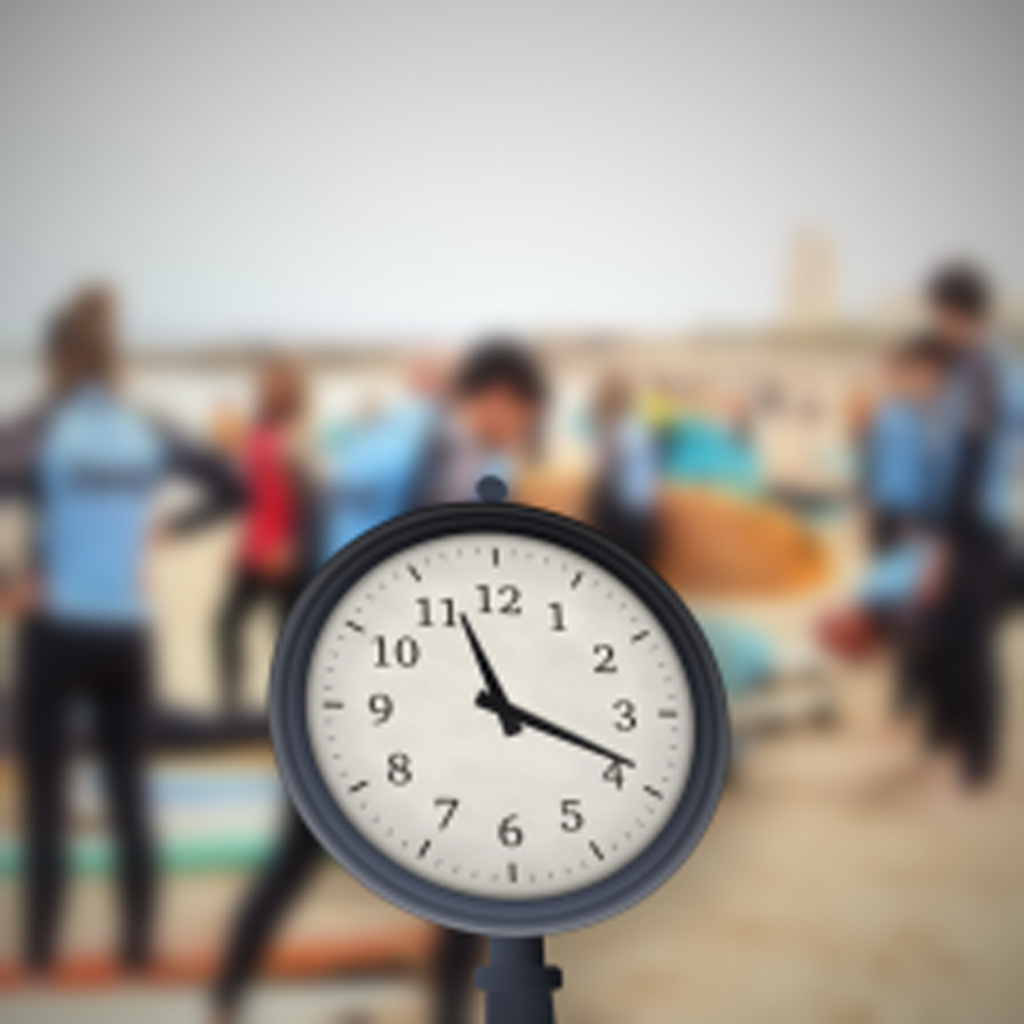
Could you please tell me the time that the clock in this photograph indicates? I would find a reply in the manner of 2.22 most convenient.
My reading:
11.19
